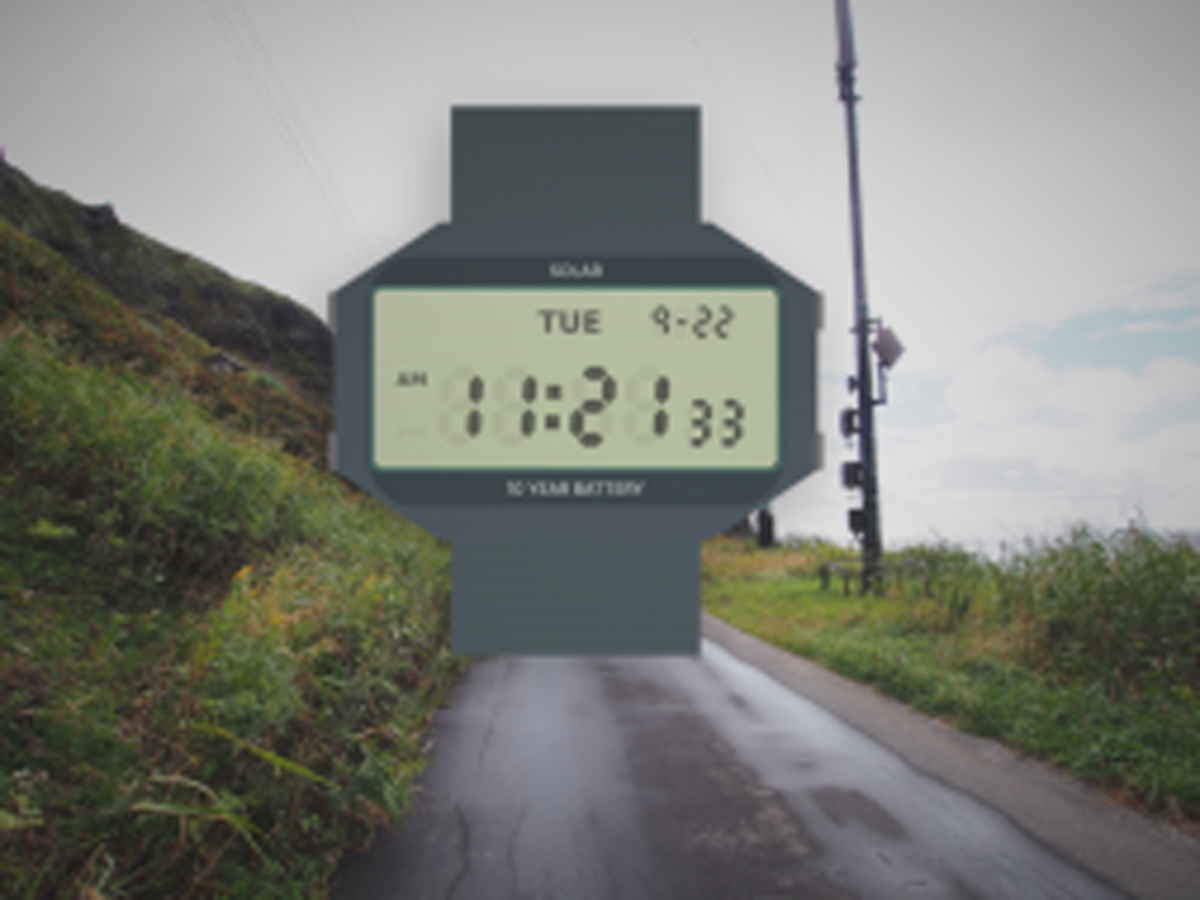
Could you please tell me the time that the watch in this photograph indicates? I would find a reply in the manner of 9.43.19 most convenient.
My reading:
11.21.33
